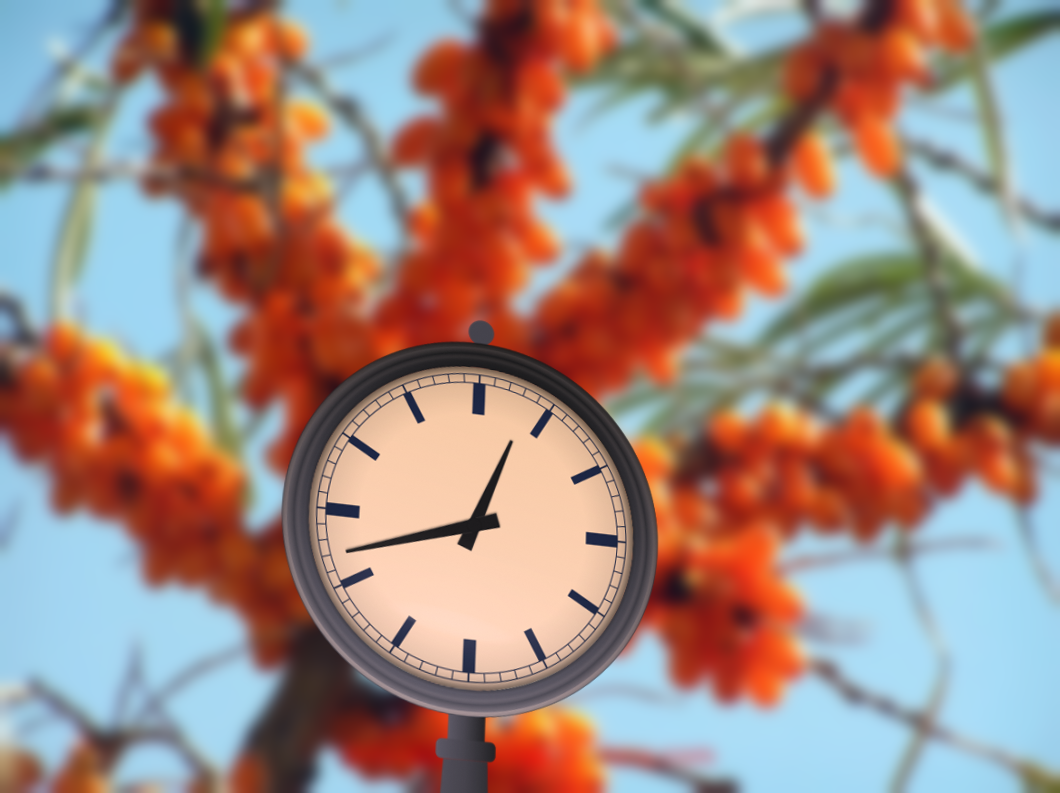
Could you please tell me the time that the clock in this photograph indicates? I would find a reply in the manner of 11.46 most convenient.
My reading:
12.42
